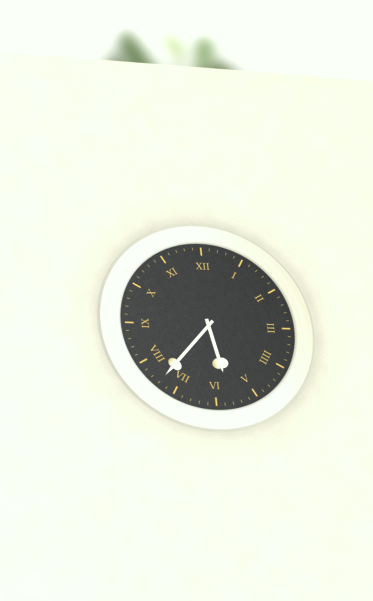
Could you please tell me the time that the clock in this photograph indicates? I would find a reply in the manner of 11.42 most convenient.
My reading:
5.37
